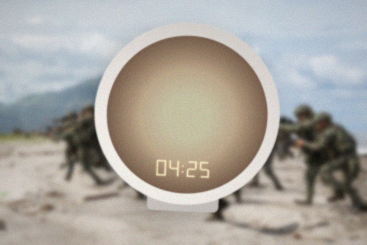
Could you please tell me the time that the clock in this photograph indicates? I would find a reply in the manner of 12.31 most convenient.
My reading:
4.25
